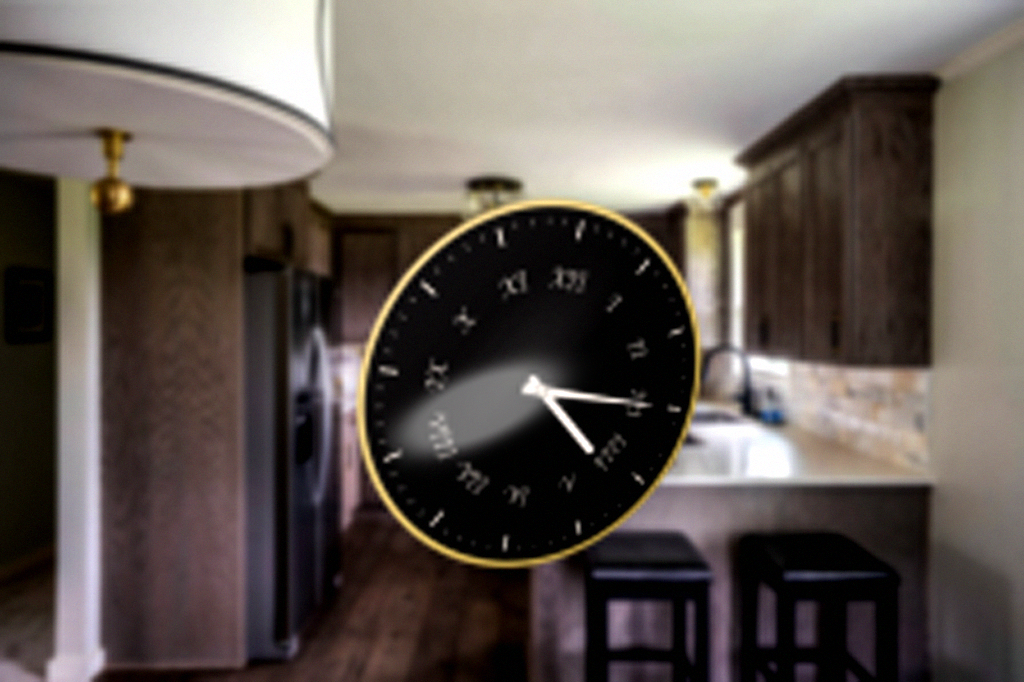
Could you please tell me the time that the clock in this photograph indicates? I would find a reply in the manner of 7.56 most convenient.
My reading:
4.15
